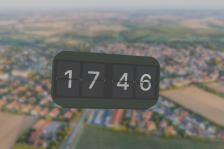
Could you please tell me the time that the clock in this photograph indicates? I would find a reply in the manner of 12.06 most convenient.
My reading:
17.46
